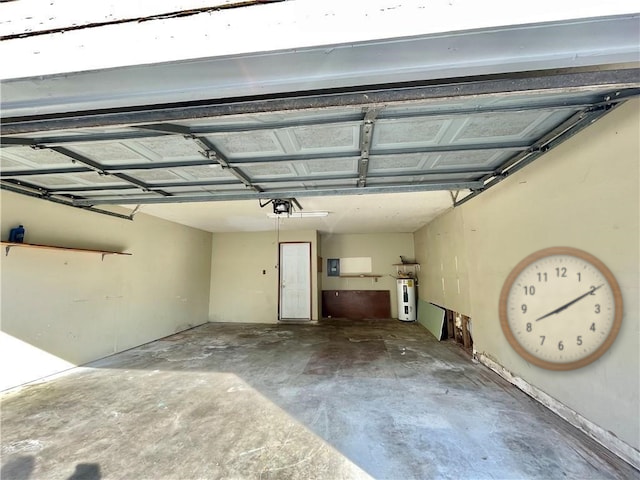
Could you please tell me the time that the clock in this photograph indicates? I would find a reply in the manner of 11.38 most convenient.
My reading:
8.10
